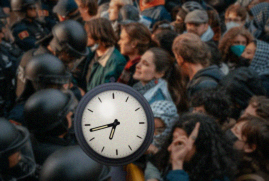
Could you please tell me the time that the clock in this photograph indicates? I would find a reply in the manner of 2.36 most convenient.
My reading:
6.43
